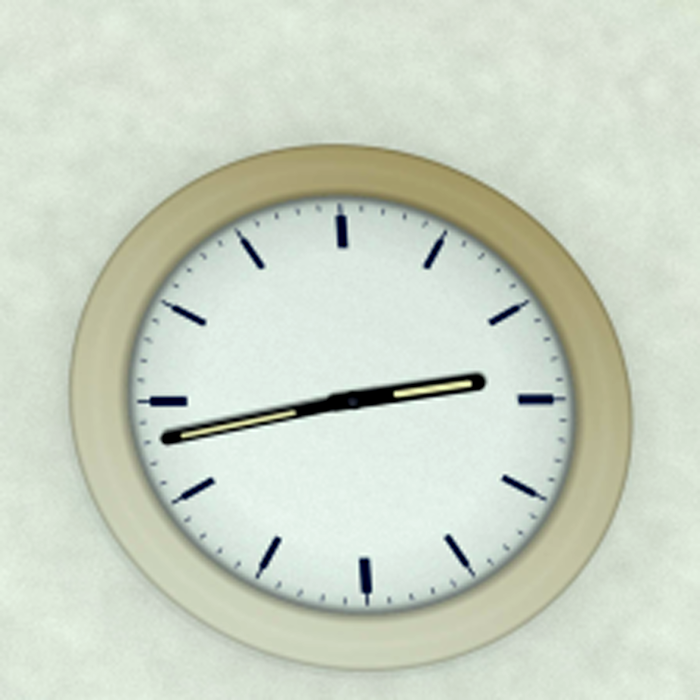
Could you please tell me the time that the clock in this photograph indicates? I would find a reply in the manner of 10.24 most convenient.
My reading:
2.43
